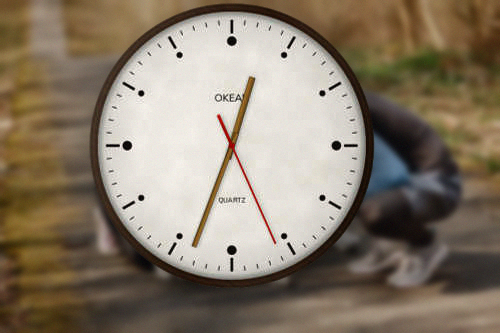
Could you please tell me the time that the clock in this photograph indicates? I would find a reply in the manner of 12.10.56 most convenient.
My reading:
12.33.26
